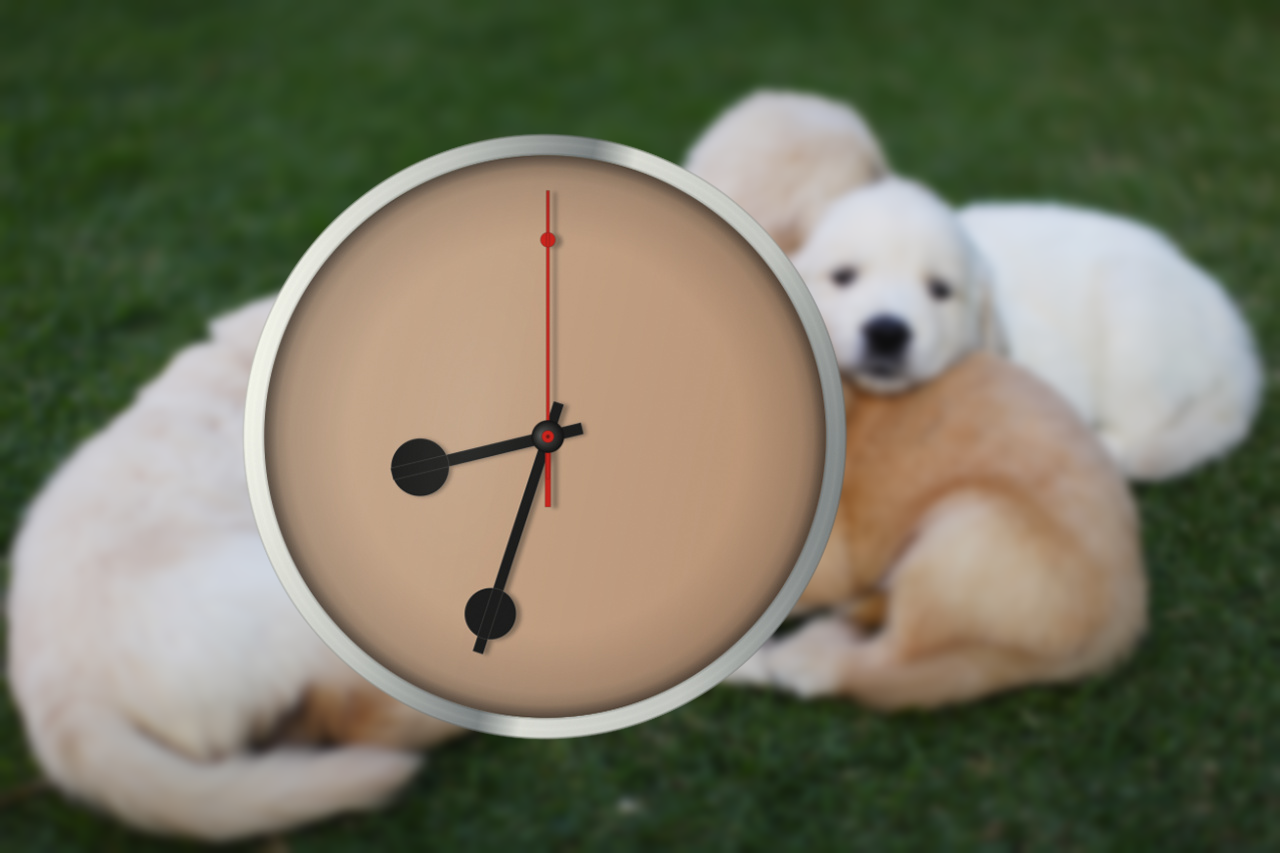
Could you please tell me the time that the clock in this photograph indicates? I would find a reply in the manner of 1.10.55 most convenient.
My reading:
8.33.00
